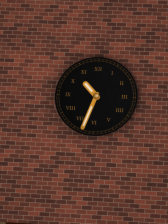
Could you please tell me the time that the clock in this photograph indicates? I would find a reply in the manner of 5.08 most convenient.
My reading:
10.33
